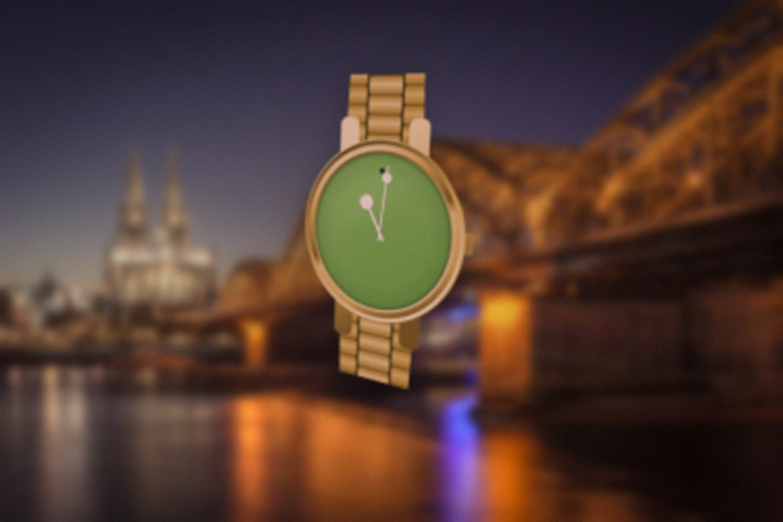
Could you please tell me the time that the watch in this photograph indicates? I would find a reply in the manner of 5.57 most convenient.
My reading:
11.01
